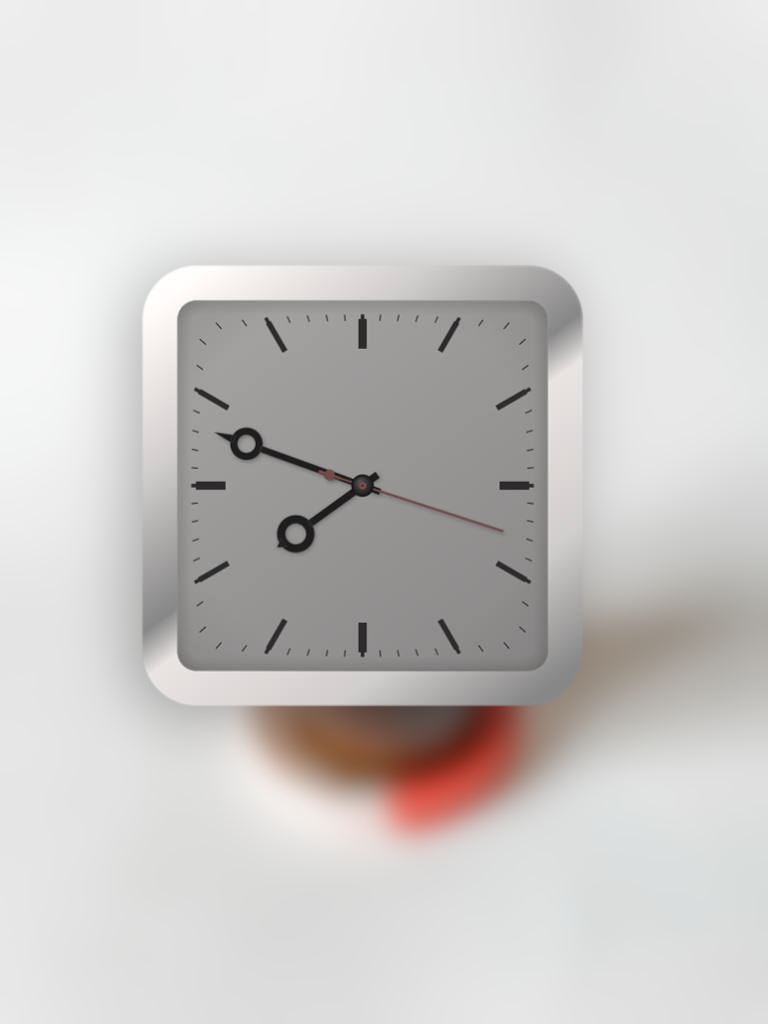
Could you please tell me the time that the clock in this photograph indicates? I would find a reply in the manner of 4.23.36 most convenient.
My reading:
7.48.18
